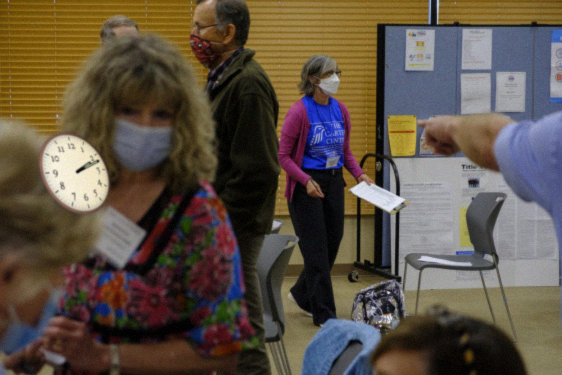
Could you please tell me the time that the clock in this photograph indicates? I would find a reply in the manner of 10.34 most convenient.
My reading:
2.12
